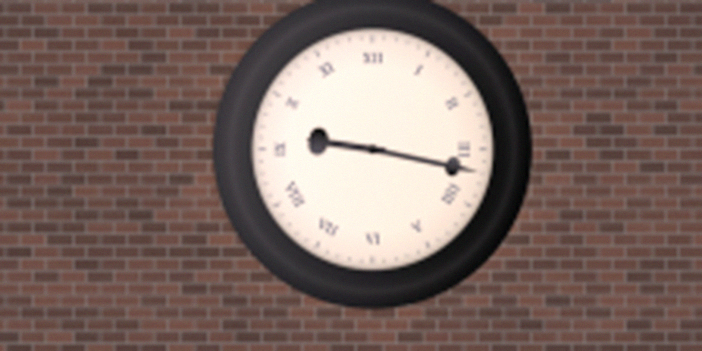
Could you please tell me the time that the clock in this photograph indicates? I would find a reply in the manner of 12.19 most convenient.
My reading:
9.17
